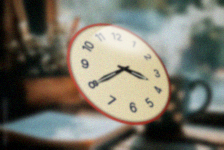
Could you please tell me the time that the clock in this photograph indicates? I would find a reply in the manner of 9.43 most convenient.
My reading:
3.40
